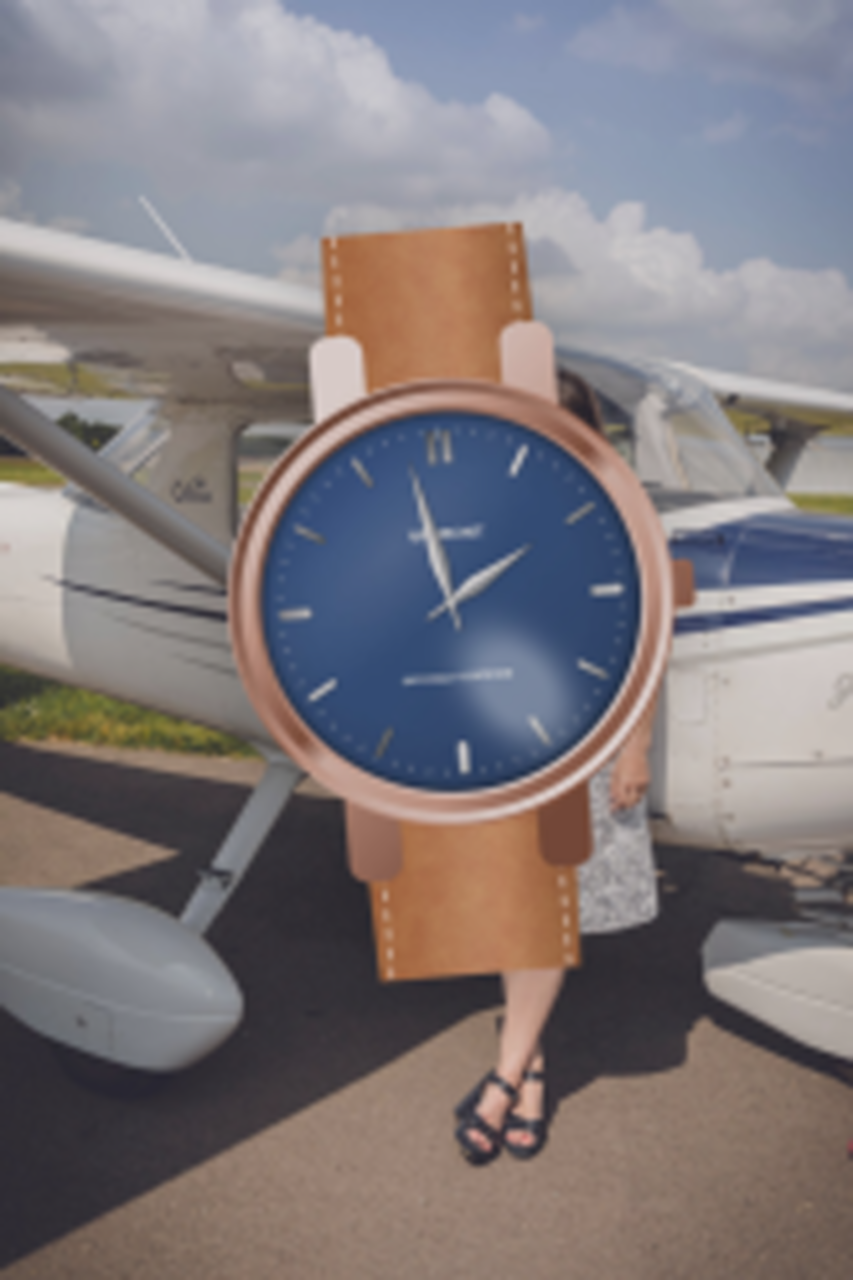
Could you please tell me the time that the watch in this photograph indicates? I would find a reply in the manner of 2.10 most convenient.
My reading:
1.58
